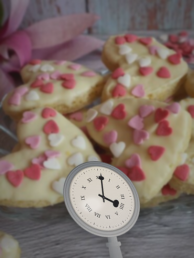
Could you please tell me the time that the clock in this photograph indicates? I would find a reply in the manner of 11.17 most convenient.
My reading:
4.01
